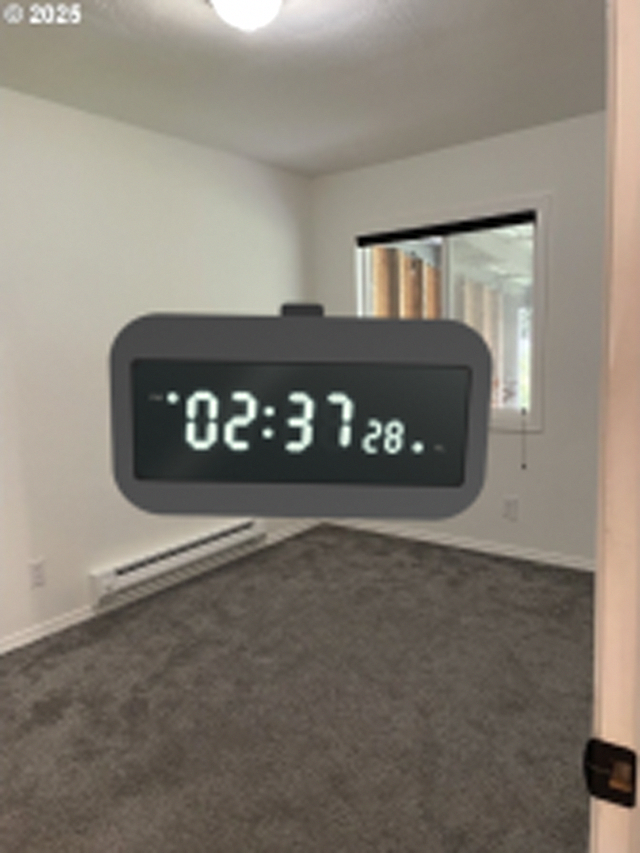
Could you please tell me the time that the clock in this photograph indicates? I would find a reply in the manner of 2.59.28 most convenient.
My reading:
2.37.28
